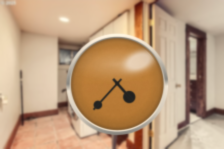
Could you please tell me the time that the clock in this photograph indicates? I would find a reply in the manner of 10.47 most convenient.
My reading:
4.37
